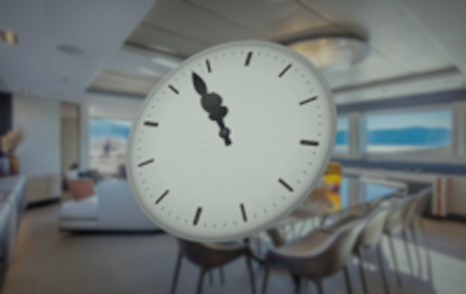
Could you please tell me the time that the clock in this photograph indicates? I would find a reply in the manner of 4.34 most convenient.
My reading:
10.53
